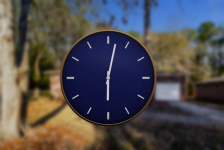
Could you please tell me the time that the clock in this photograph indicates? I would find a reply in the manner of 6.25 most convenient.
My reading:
6.02
